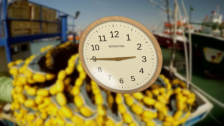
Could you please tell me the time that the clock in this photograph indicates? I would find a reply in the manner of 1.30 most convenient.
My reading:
2.45
